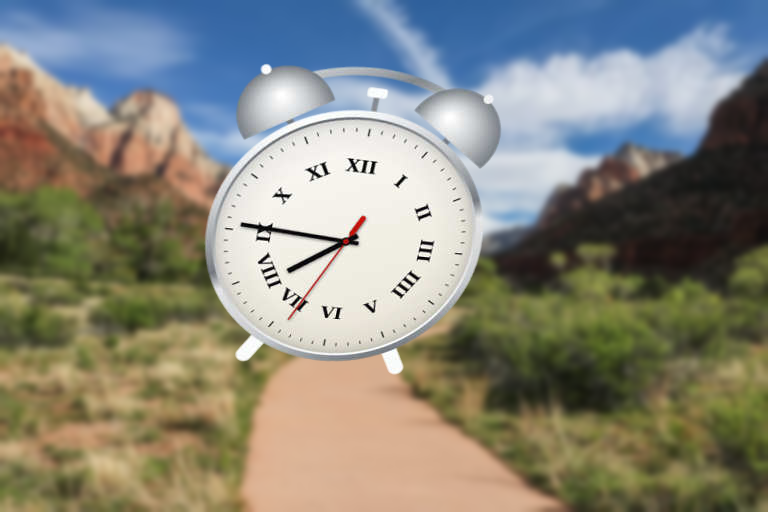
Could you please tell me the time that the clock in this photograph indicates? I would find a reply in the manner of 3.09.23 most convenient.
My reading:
7.45.34
